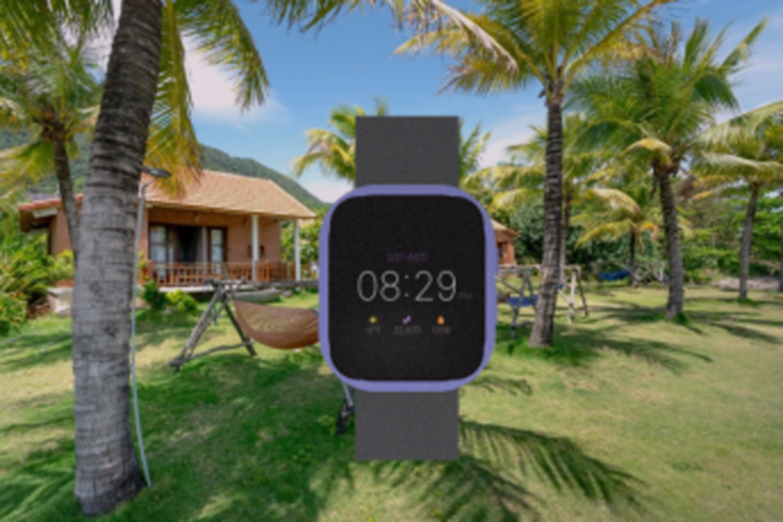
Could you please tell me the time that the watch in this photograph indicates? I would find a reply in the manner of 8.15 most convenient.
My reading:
8.29
